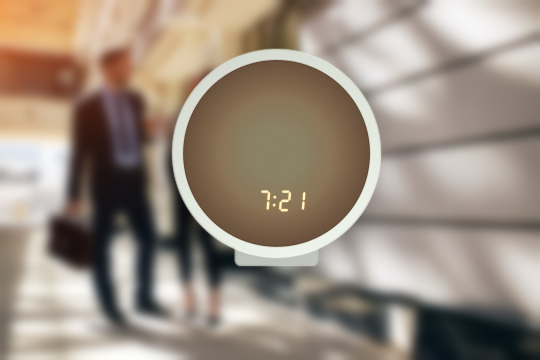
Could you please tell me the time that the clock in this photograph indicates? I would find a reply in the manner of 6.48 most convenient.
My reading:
7.21
